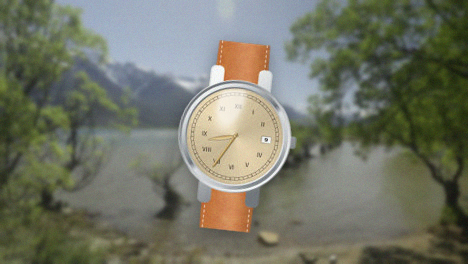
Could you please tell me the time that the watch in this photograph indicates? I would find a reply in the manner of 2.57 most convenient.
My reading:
8.35
